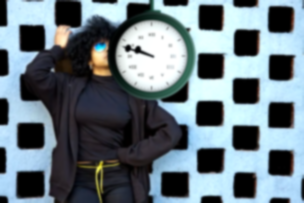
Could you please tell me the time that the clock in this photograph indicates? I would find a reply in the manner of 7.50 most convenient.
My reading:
9.48
